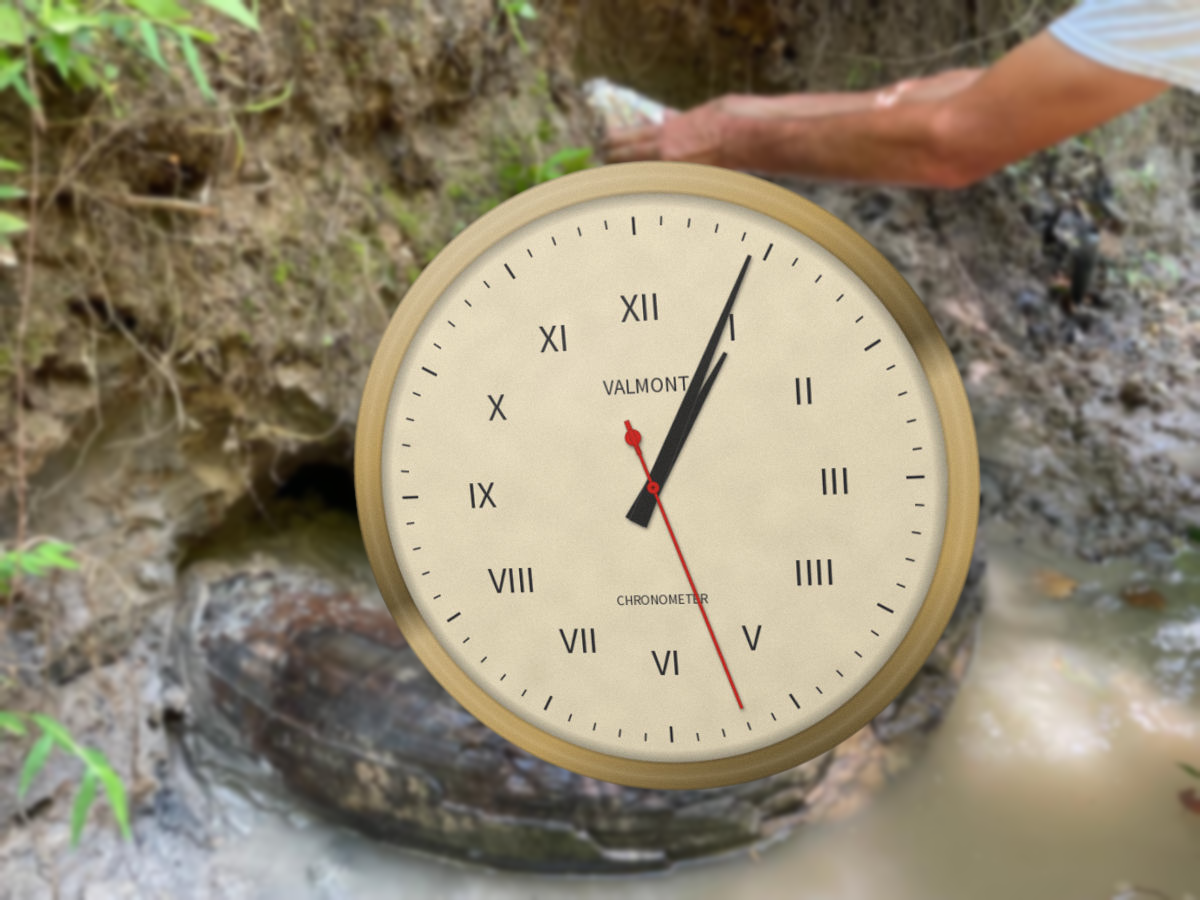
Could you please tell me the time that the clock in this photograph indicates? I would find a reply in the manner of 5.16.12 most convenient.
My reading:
1.04.27
